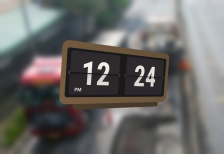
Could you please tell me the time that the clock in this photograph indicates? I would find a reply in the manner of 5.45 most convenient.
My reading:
12.24
